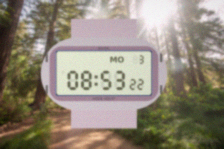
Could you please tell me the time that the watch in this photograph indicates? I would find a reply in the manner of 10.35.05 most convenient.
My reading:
8.53.22
